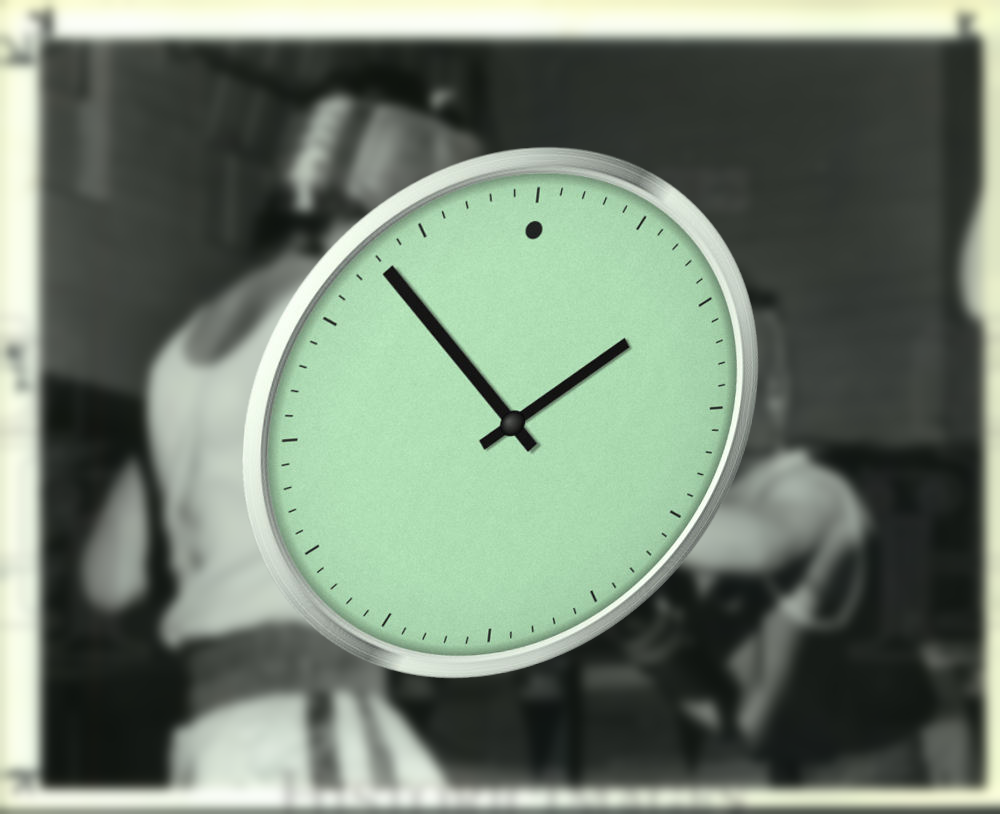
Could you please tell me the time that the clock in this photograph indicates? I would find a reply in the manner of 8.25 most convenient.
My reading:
1.53
